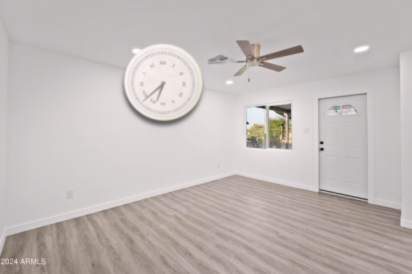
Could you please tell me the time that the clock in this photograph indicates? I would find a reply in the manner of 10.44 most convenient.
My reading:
6.38
